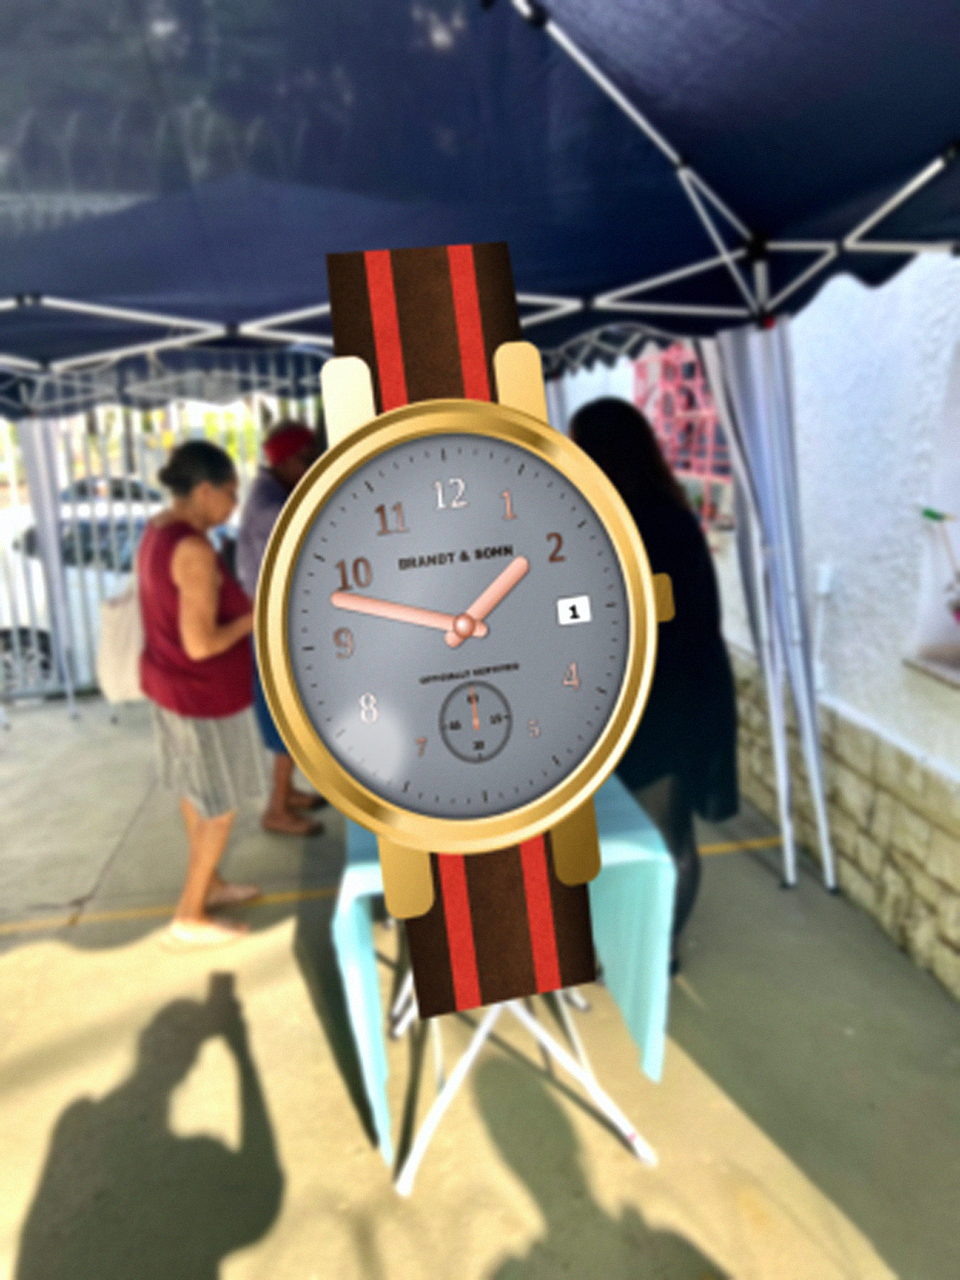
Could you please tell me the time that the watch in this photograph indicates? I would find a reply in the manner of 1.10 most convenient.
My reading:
1.48
